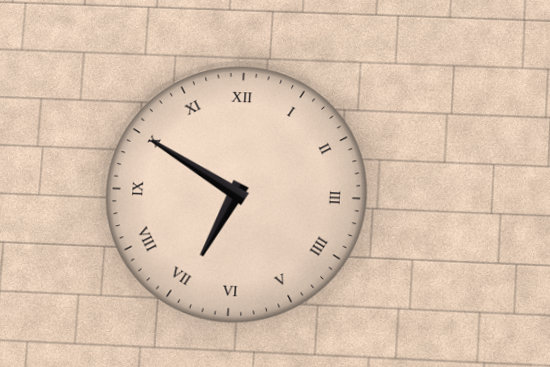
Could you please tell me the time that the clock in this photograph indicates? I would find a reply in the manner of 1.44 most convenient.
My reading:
6.50
